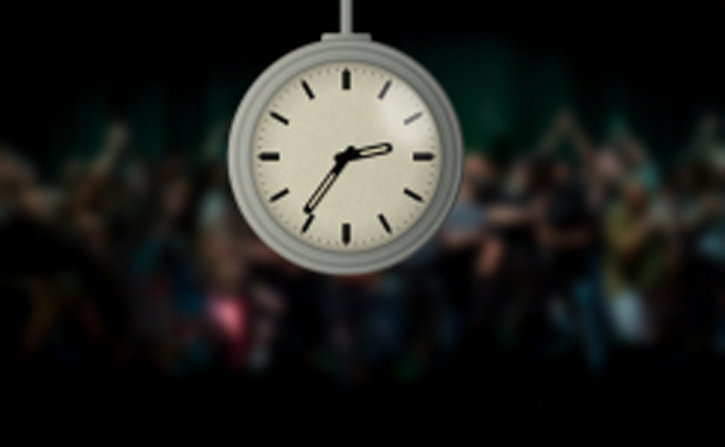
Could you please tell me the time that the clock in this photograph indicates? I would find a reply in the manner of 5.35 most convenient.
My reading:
2.36
